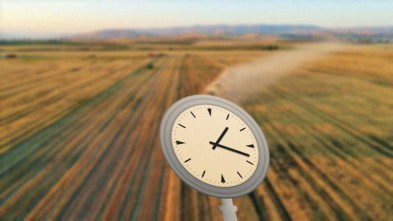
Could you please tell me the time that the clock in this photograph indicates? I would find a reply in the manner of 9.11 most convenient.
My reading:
1.18
